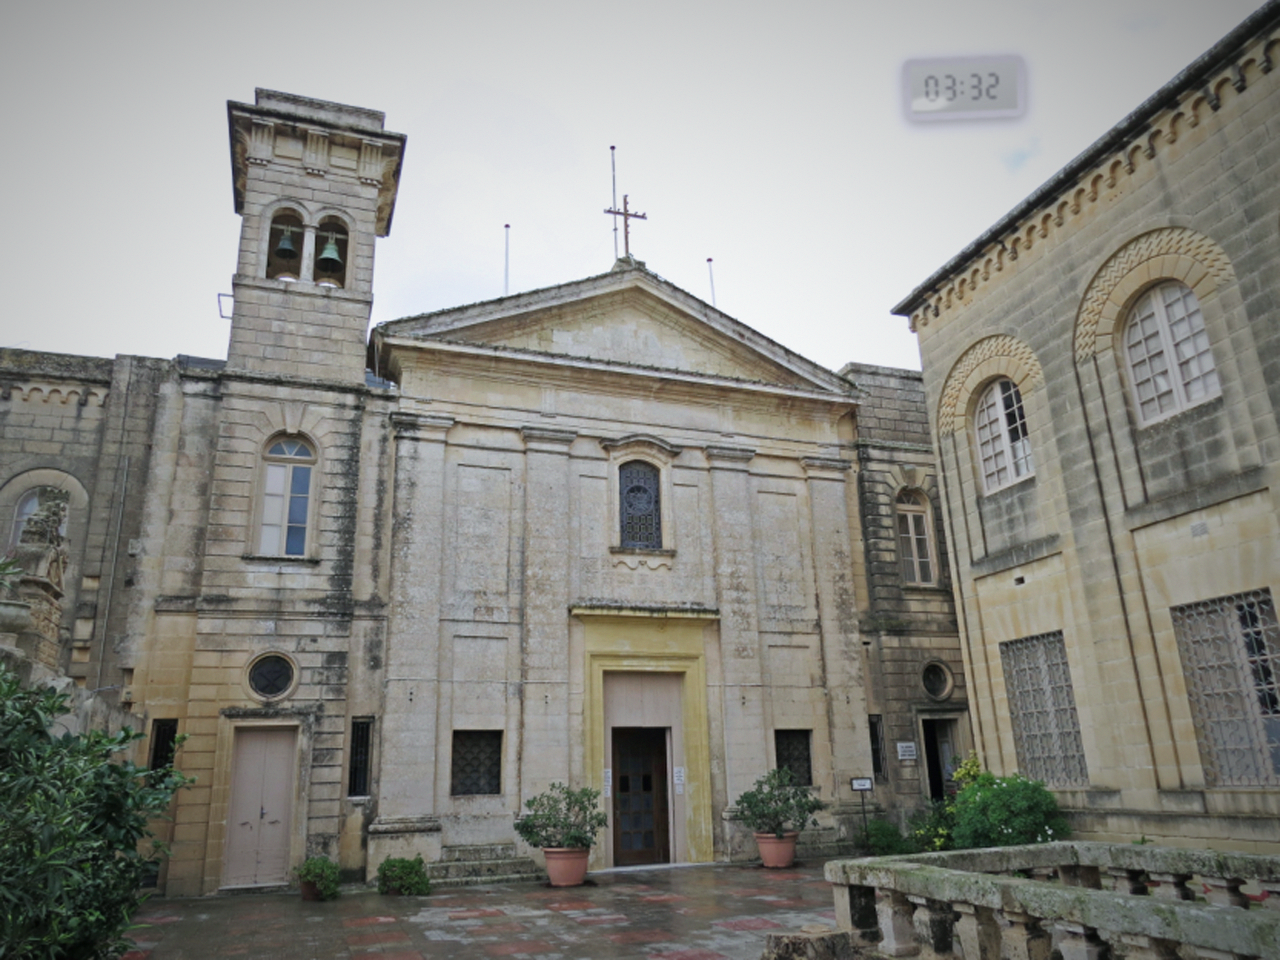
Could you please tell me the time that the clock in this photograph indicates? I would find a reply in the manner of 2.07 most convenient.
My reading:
3.32
